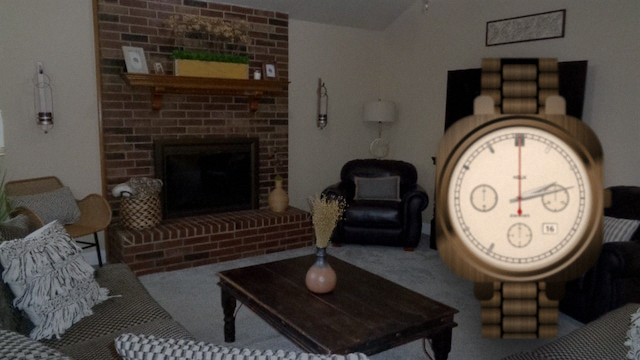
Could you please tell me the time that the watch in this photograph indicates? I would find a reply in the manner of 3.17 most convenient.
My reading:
2.13
